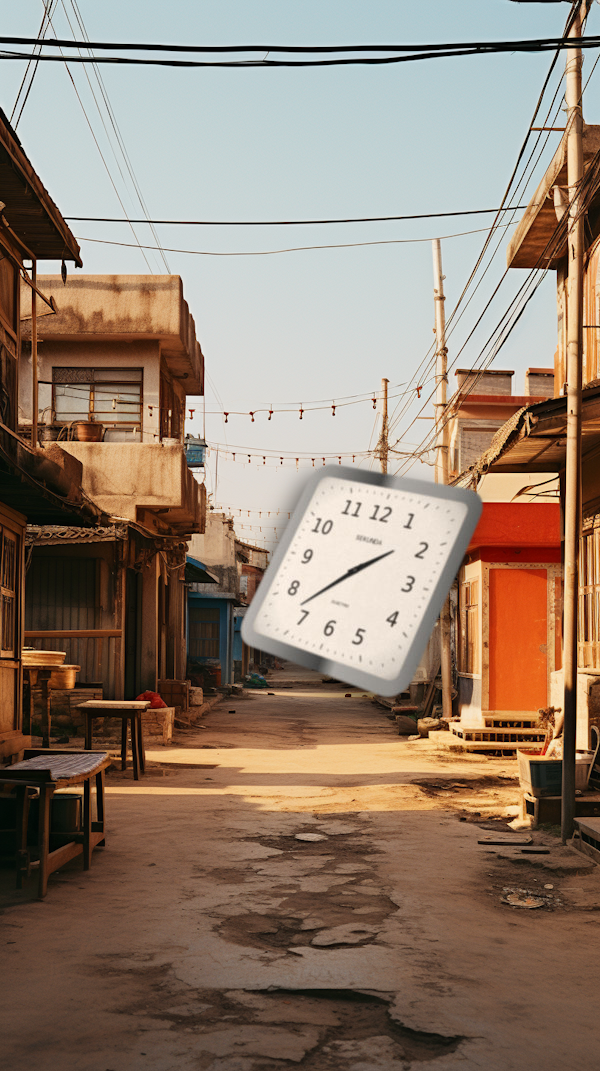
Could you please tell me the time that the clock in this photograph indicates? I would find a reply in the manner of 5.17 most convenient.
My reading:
1.37
